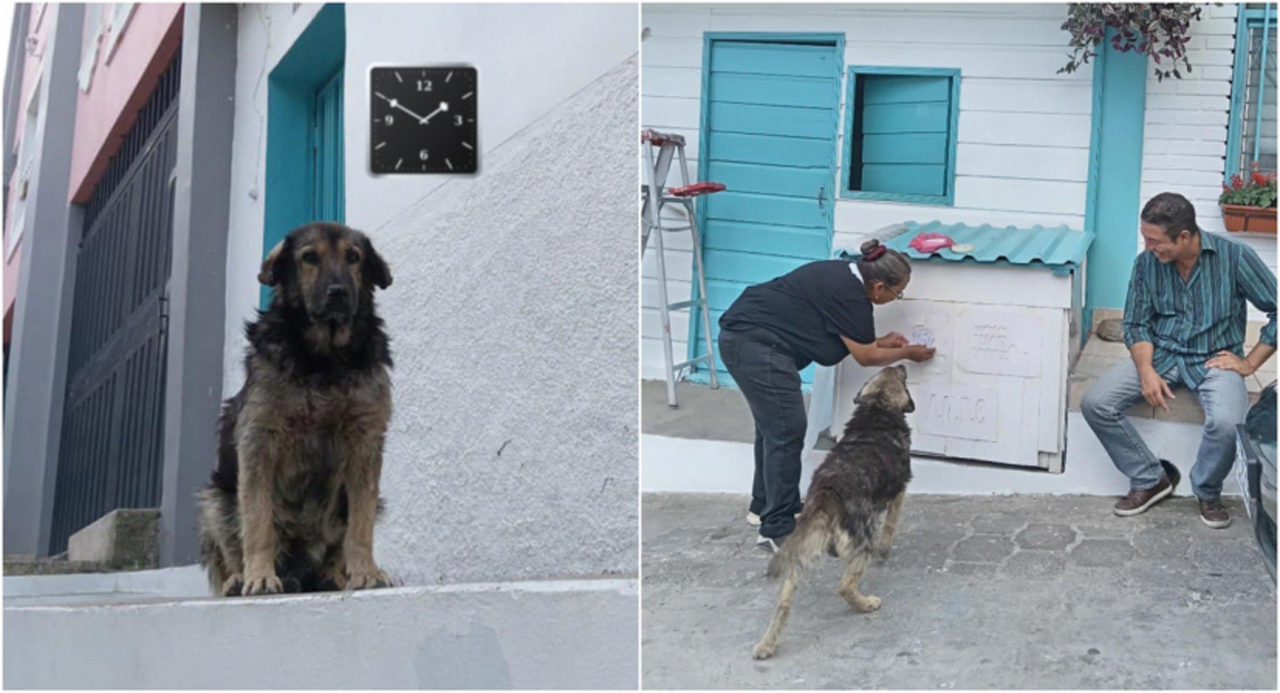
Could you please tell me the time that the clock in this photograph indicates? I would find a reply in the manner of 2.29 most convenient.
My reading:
1.50
